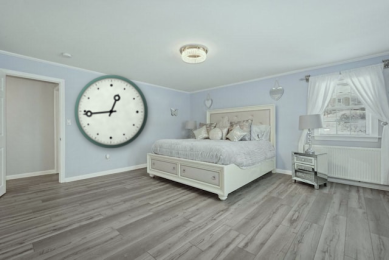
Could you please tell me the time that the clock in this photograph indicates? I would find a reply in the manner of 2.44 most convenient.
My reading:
12.44
